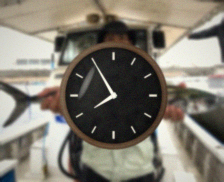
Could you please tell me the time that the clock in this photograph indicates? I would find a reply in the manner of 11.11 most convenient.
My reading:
7.55
